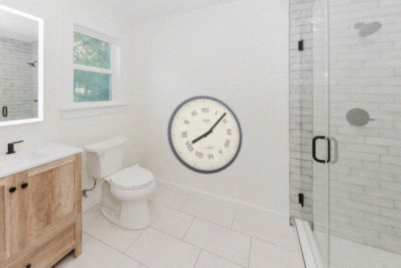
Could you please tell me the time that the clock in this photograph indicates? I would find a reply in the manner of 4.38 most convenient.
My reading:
8.08
